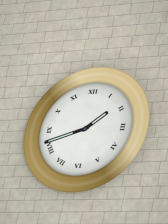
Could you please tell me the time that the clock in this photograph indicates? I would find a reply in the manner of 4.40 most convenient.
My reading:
1.42
